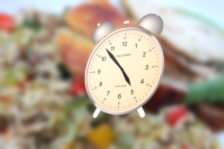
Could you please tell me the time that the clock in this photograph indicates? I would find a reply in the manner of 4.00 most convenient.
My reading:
4.53
